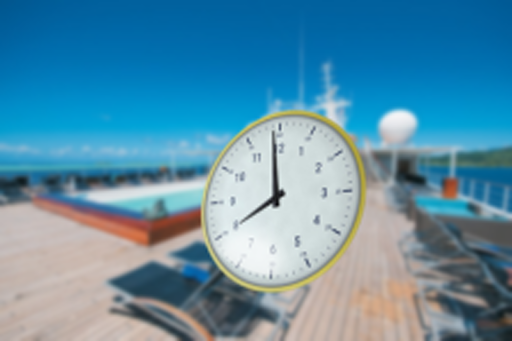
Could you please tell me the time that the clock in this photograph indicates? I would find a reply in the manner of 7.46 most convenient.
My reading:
7.59
